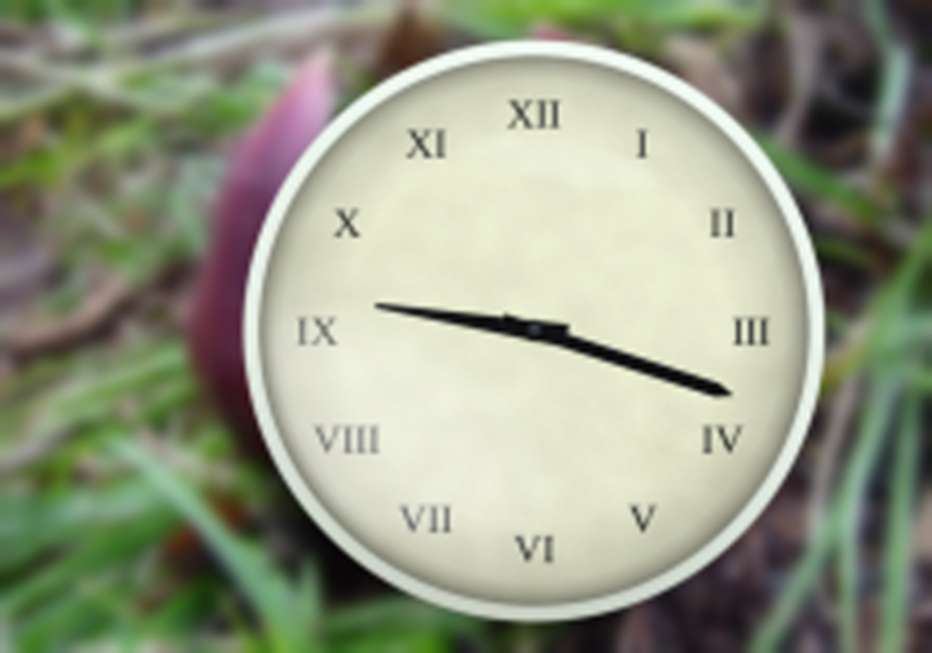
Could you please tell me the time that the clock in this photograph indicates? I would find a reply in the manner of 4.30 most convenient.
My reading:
9.18
